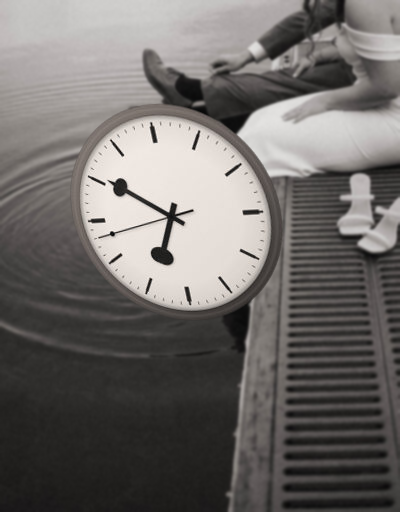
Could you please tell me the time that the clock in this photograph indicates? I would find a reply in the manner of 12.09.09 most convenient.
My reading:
6.50.43
